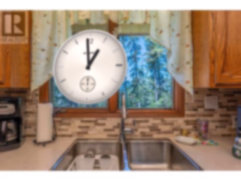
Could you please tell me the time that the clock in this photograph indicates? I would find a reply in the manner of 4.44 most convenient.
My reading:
12.59
